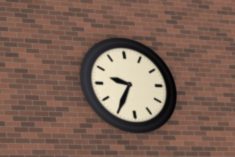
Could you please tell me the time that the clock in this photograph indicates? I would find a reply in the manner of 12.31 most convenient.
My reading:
9.35
